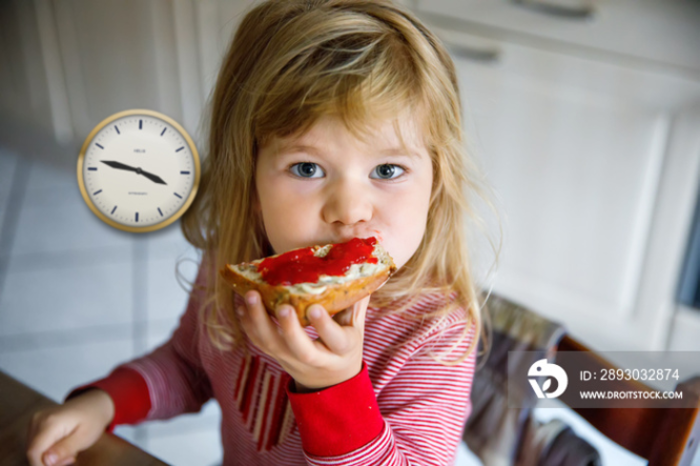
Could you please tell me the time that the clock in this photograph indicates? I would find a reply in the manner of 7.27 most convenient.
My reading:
3.47
